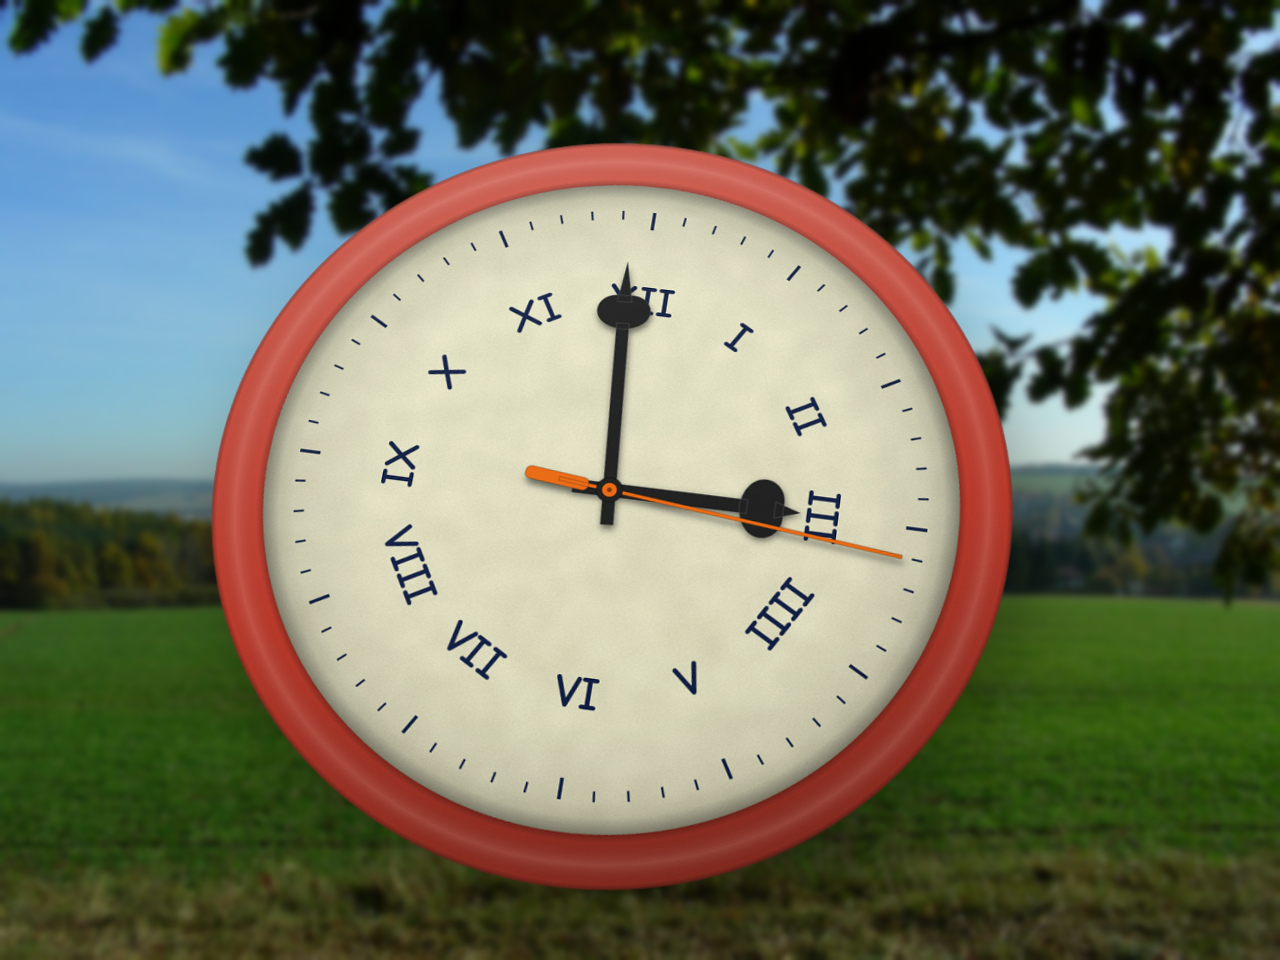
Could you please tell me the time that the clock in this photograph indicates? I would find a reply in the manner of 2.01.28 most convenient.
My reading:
2.59.16
